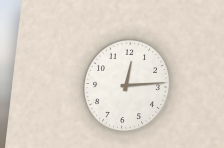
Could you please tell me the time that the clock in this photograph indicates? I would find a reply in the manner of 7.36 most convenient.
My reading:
12.14
